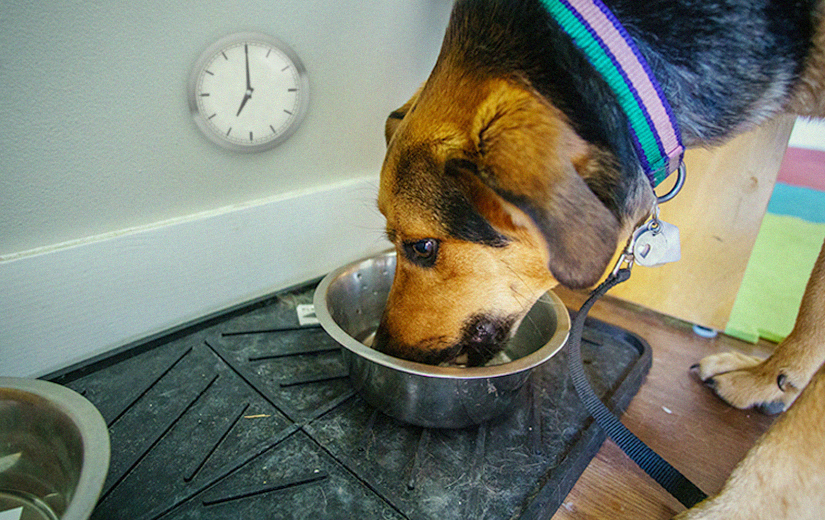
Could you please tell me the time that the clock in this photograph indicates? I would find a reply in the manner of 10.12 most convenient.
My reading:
7.00
